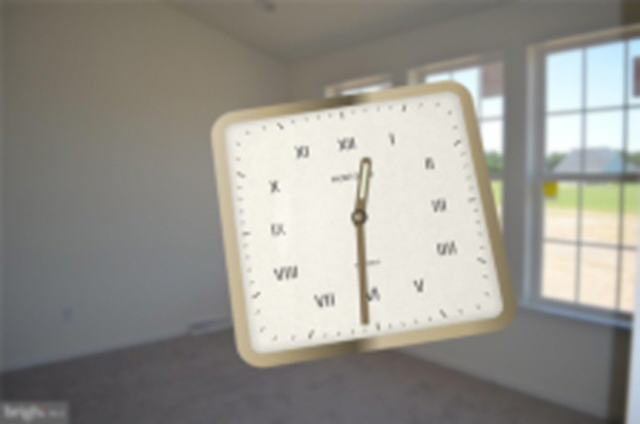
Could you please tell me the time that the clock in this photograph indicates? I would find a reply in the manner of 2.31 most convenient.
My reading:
12.31
